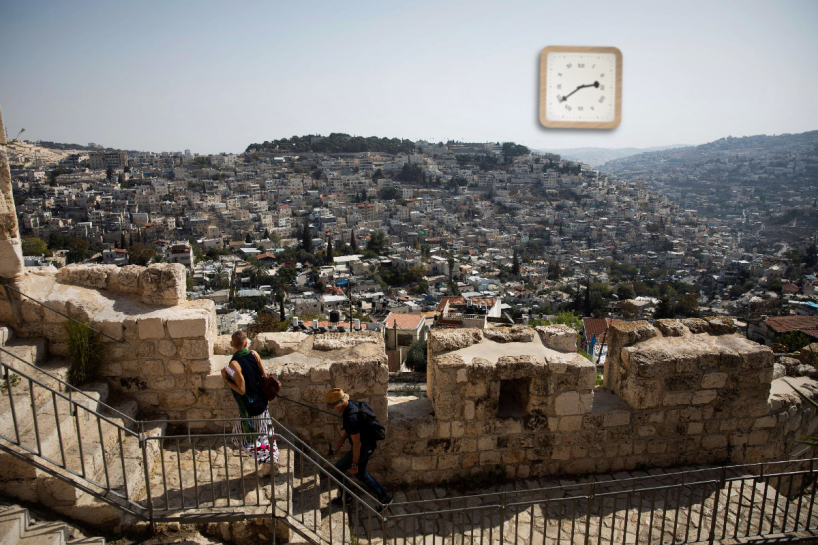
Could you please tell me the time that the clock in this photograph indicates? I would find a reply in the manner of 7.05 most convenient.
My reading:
2.39
